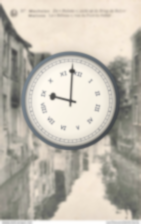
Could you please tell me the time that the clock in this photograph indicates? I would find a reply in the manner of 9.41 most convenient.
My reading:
8.58
